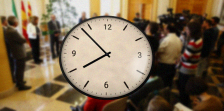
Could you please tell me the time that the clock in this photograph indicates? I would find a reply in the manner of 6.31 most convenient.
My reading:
7.53
